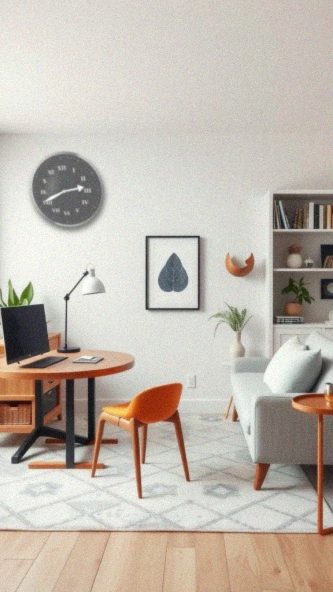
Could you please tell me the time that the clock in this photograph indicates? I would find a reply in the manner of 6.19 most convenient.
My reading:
2.41
